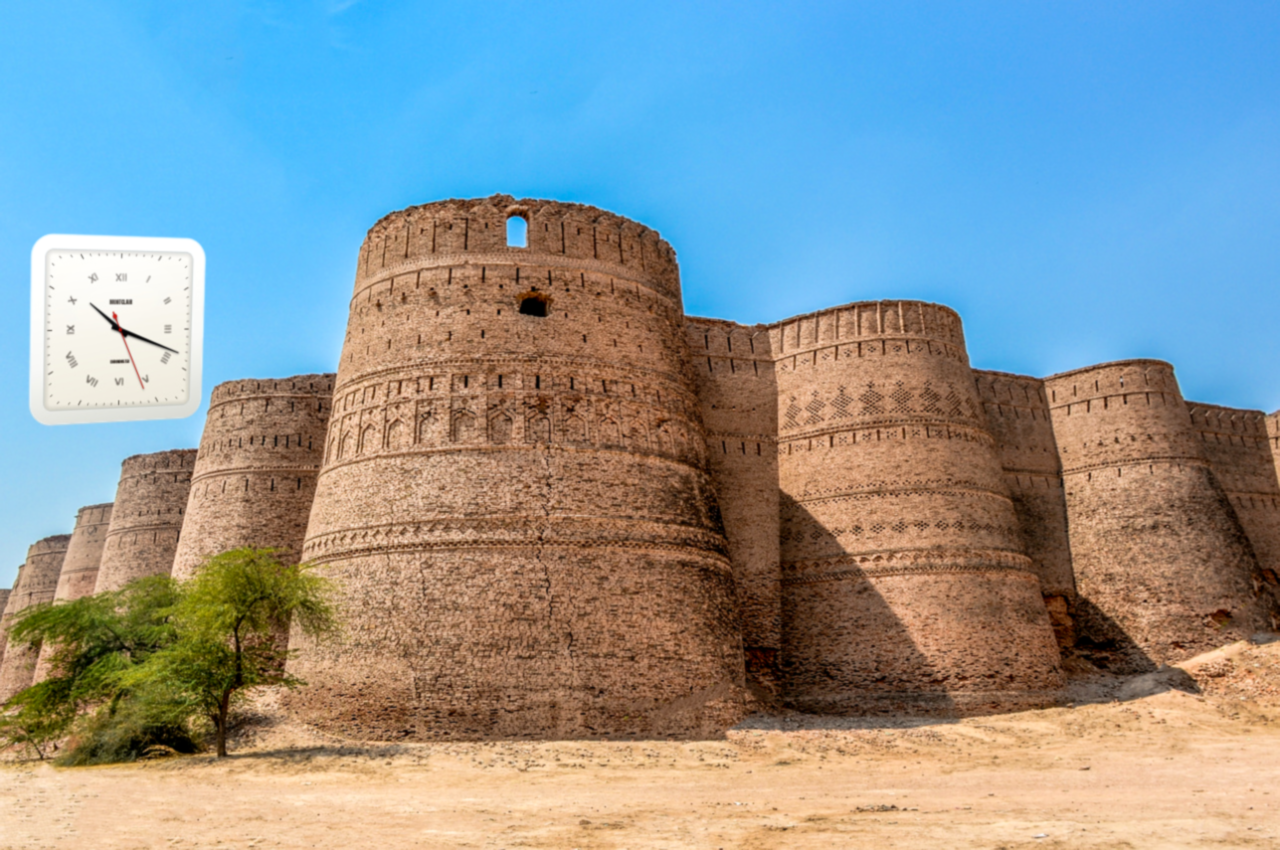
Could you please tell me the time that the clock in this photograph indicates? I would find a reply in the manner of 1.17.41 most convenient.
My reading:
10.18.26
